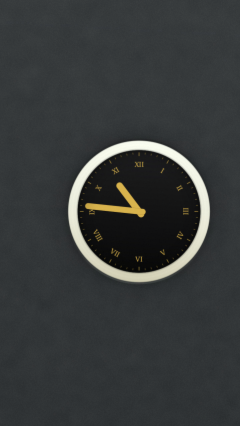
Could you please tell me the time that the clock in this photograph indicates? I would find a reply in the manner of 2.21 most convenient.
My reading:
10.46
